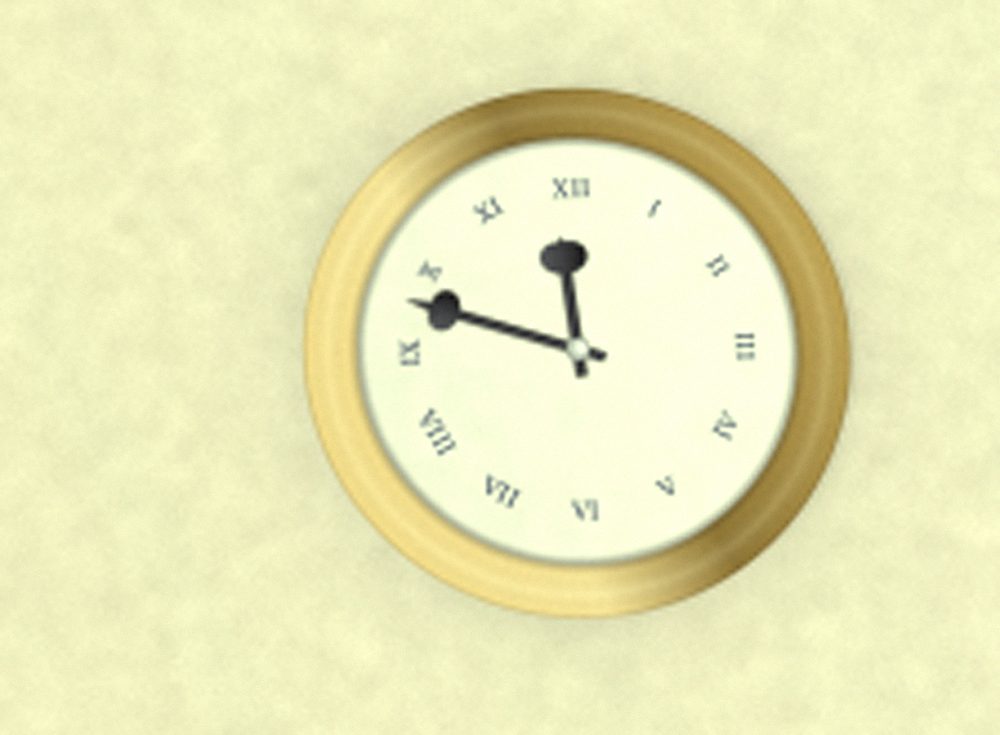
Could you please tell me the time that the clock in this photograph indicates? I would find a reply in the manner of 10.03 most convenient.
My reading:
11.48
